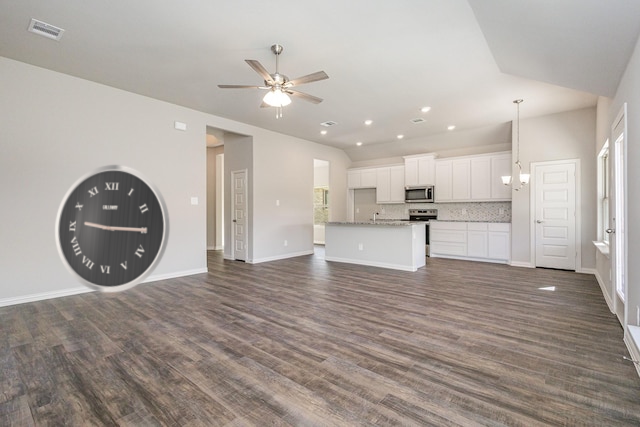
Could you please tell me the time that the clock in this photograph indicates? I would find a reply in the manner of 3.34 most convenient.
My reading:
9.15
